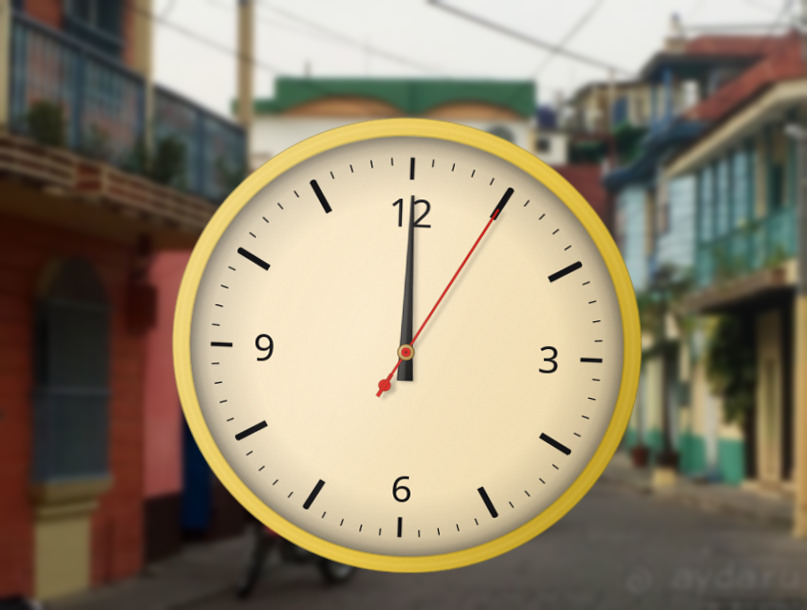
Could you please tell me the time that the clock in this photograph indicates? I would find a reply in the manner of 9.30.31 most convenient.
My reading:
12.00.05
